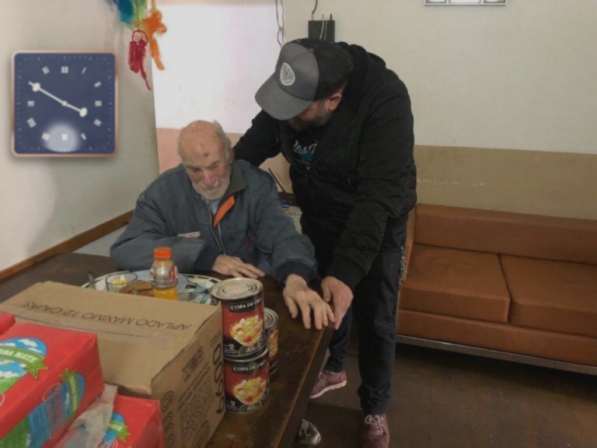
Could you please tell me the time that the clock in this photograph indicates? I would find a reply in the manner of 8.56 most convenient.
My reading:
3.50
